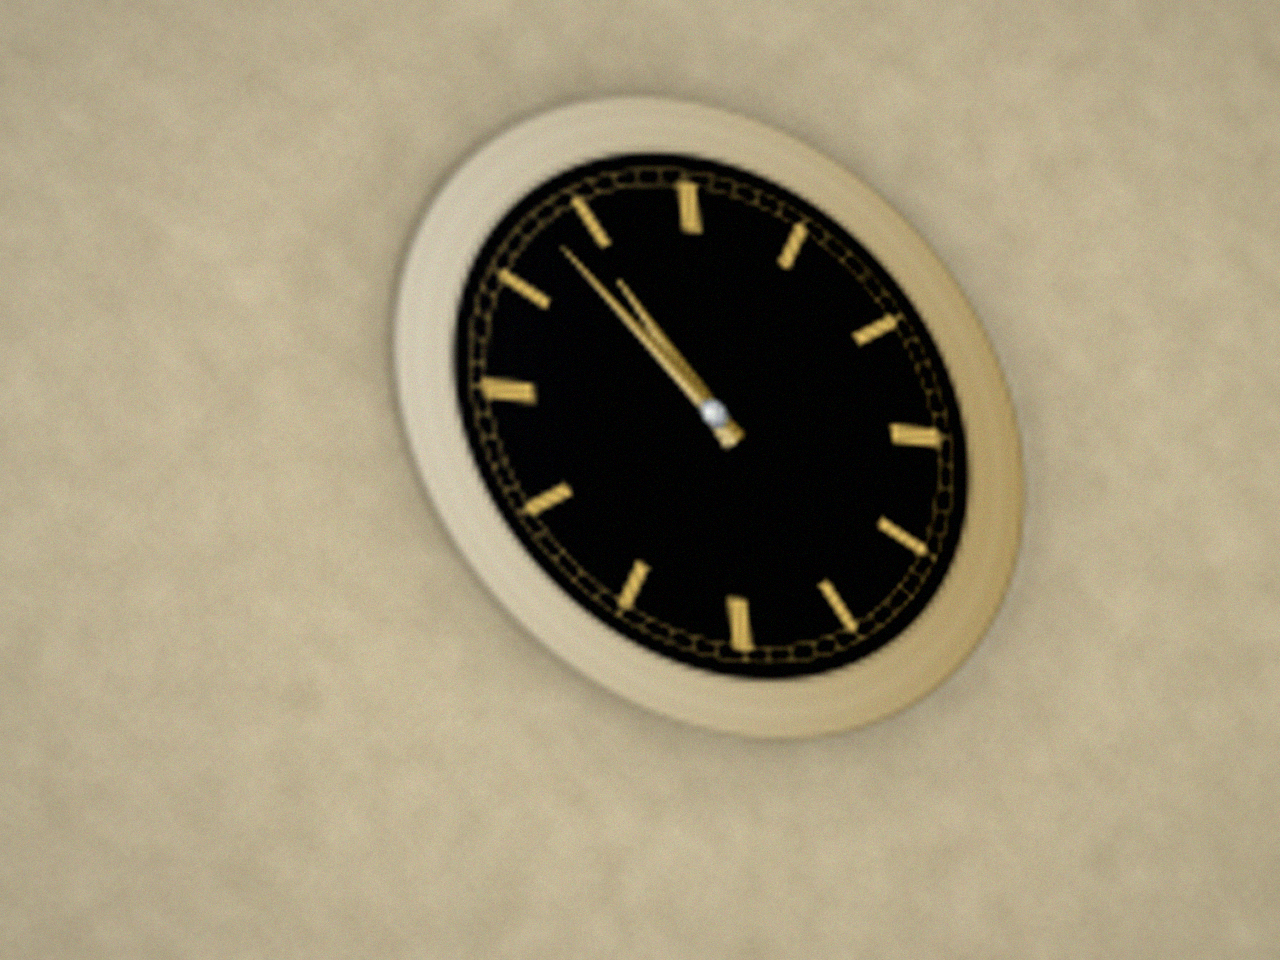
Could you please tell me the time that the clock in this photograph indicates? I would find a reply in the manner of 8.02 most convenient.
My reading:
10.53
